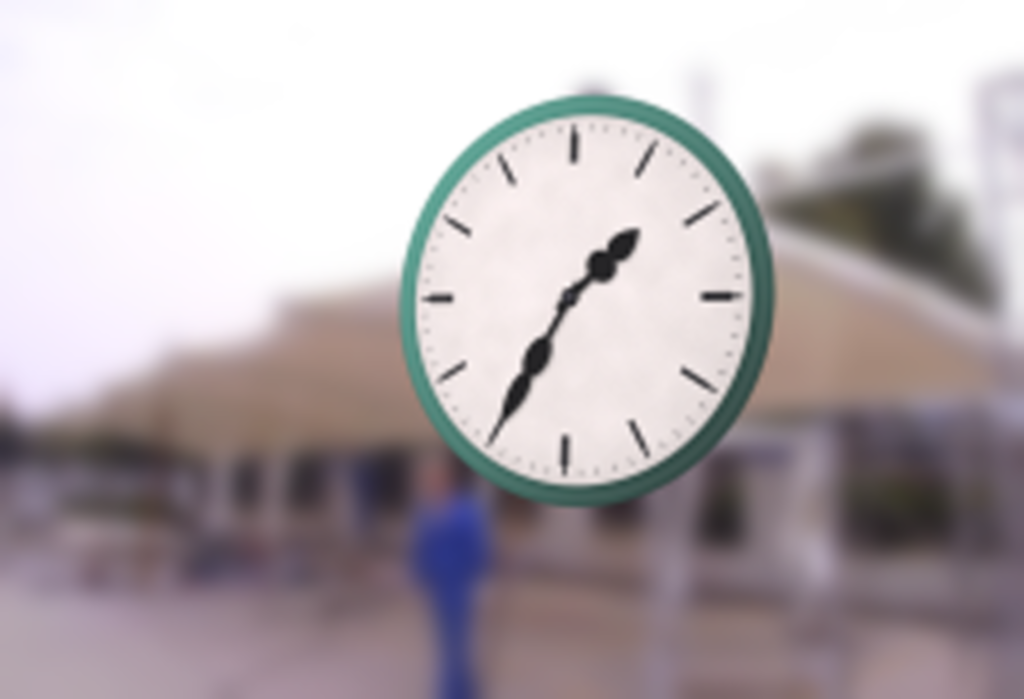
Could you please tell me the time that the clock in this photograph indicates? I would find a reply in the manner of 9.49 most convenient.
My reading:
1.35
